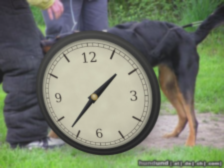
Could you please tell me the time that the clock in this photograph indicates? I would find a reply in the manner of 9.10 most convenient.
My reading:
1.37
